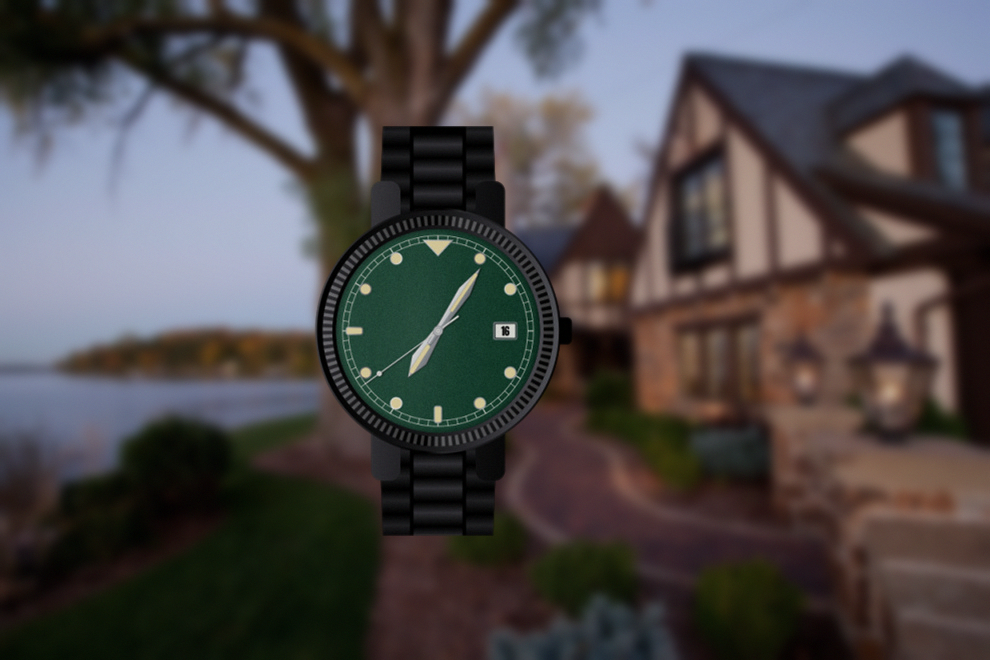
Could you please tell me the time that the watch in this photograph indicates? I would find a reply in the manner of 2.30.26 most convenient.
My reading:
7.05.39
